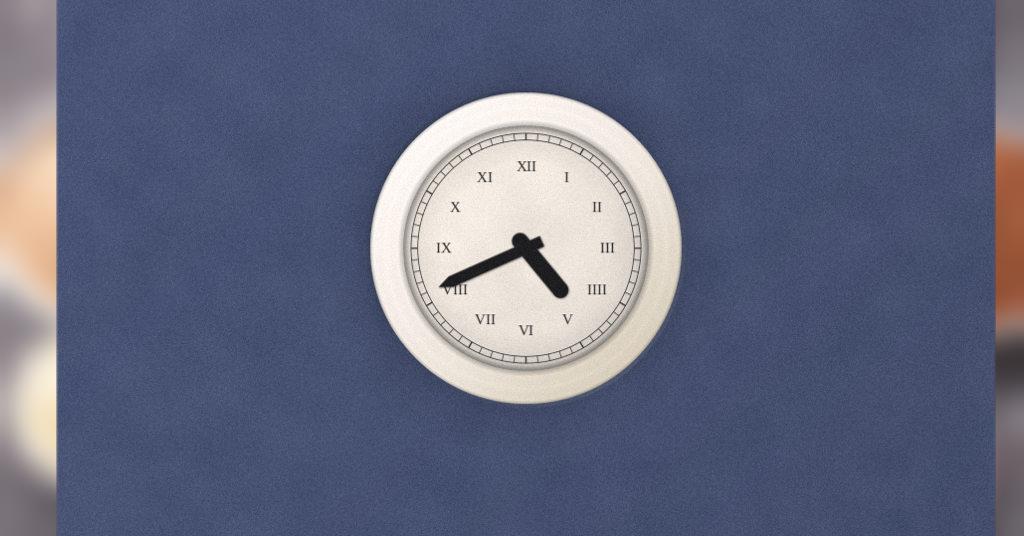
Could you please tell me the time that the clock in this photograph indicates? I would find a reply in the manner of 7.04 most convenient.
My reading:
4.41
